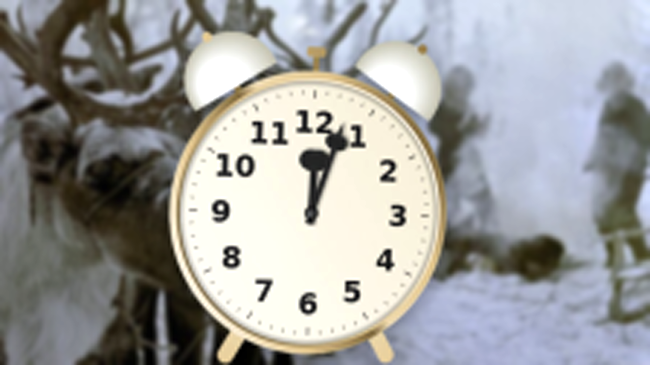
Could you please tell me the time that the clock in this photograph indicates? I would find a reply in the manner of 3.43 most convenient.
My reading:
12.03
